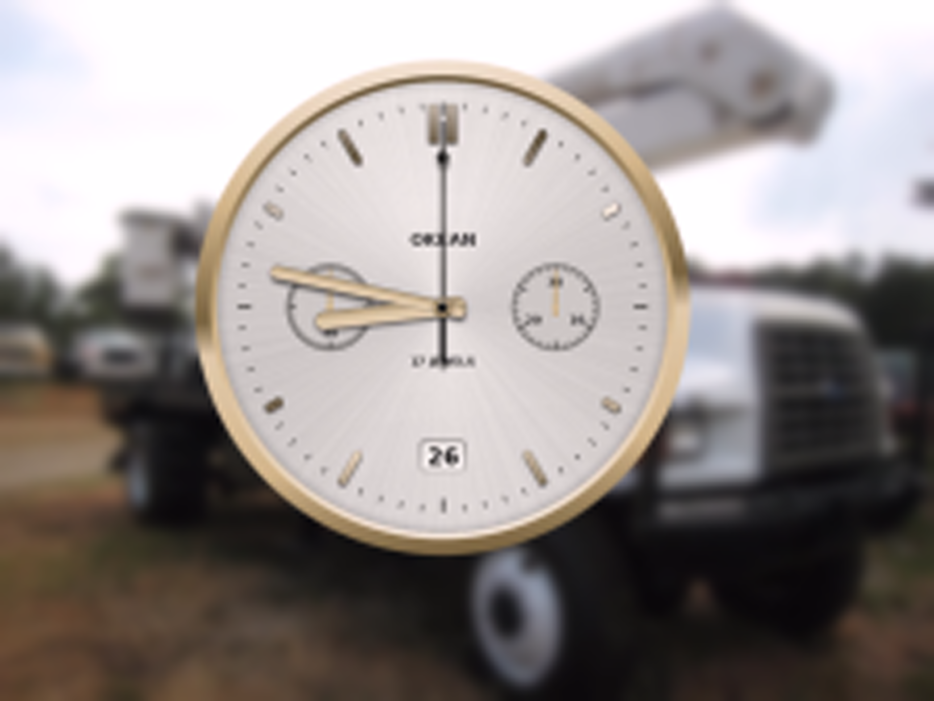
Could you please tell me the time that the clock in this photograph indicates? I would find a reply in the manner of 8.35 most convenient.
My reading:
8.47
